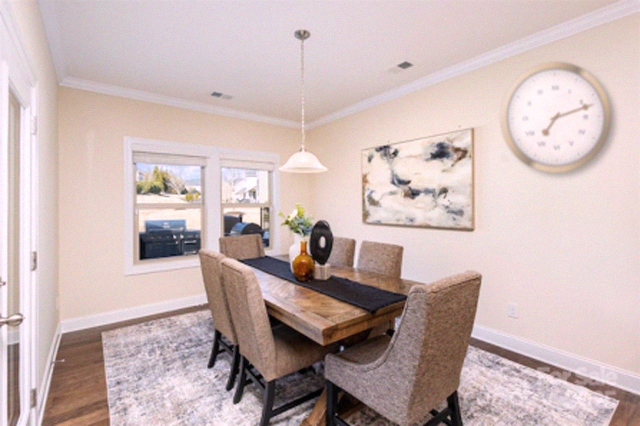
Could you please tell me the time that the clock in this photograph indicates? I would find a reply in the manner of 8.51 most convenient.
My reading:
7.12
